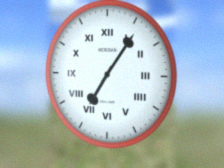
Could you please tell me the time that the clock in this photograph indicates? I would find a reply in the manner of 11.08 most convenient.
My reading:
7.06
